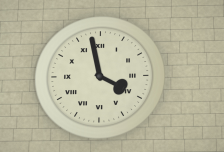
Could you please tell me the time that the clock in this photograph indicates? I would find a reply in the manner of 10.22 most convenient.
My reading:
3.58
